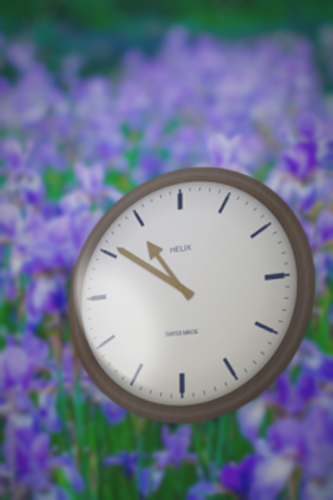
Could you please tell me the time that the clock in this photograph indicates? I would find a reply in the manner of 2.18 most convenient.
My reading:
10.51
